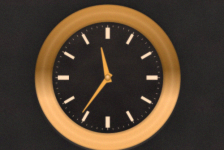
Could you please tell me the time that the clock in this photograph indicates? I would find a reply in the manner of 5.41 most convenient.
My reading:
11.36
